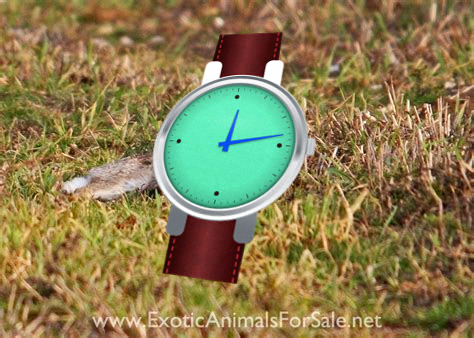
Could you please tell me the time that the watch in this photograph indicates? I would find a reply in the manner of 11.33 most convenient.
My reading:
12.13
